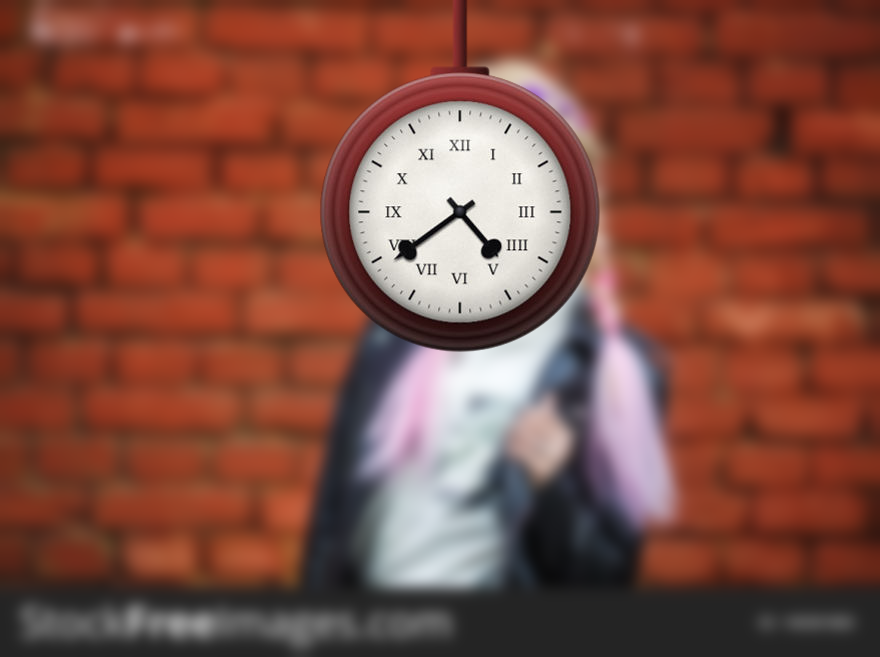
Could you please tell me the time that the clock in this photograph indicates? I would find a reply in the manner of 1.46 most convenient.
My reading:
4.39
